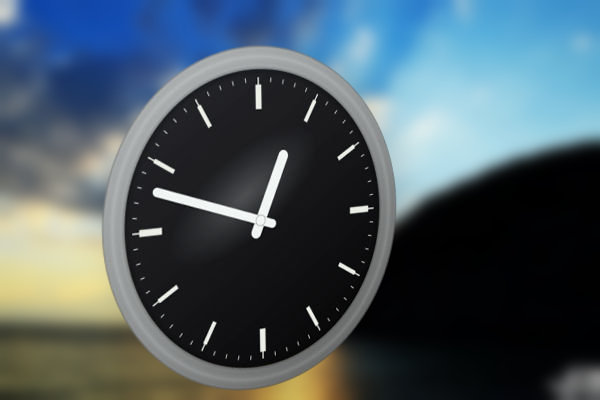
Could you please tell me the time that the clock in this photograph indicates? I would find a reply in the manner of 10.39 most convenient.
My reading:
12.48
